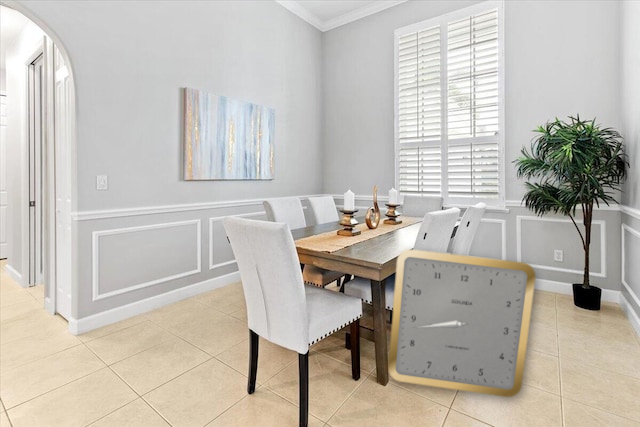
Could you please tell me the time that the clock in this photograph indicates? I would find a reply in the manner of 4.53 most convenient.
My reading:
8.43
